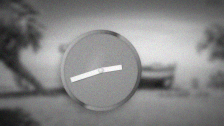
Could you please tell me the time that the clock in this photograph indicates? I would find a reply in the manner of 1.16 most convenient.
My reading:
2.42
